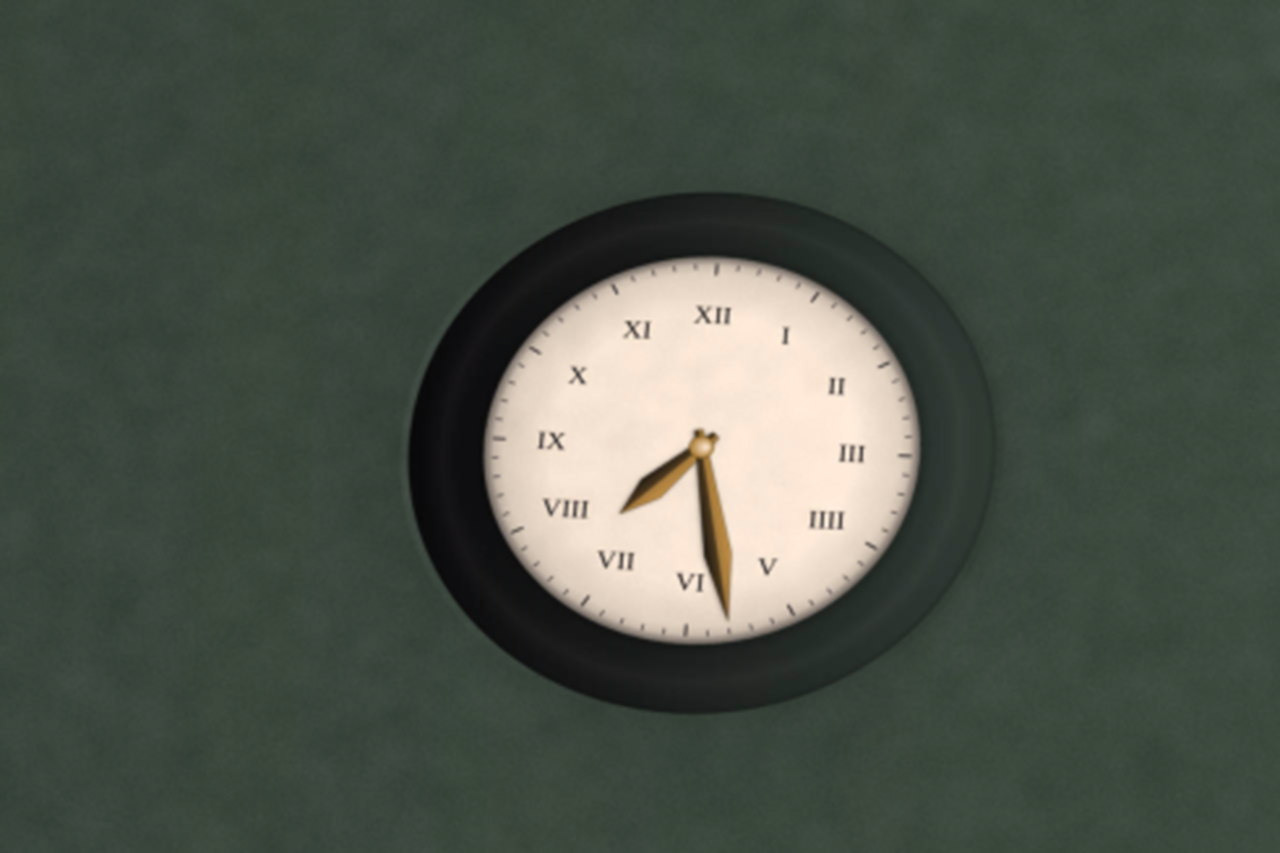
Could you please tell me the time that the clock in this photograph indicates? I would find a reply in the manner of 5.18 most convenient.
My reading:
7.28
